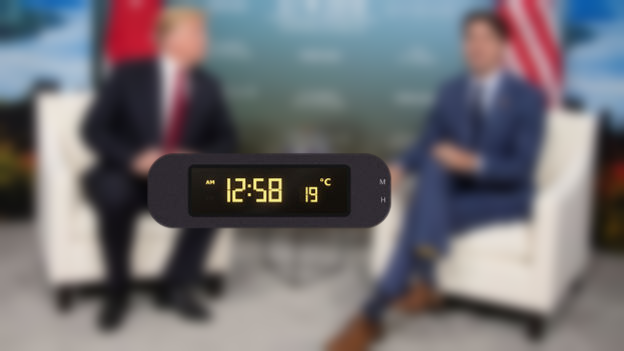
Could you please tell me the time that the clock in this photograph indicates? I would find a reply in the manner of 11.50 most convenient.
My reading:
12.58
